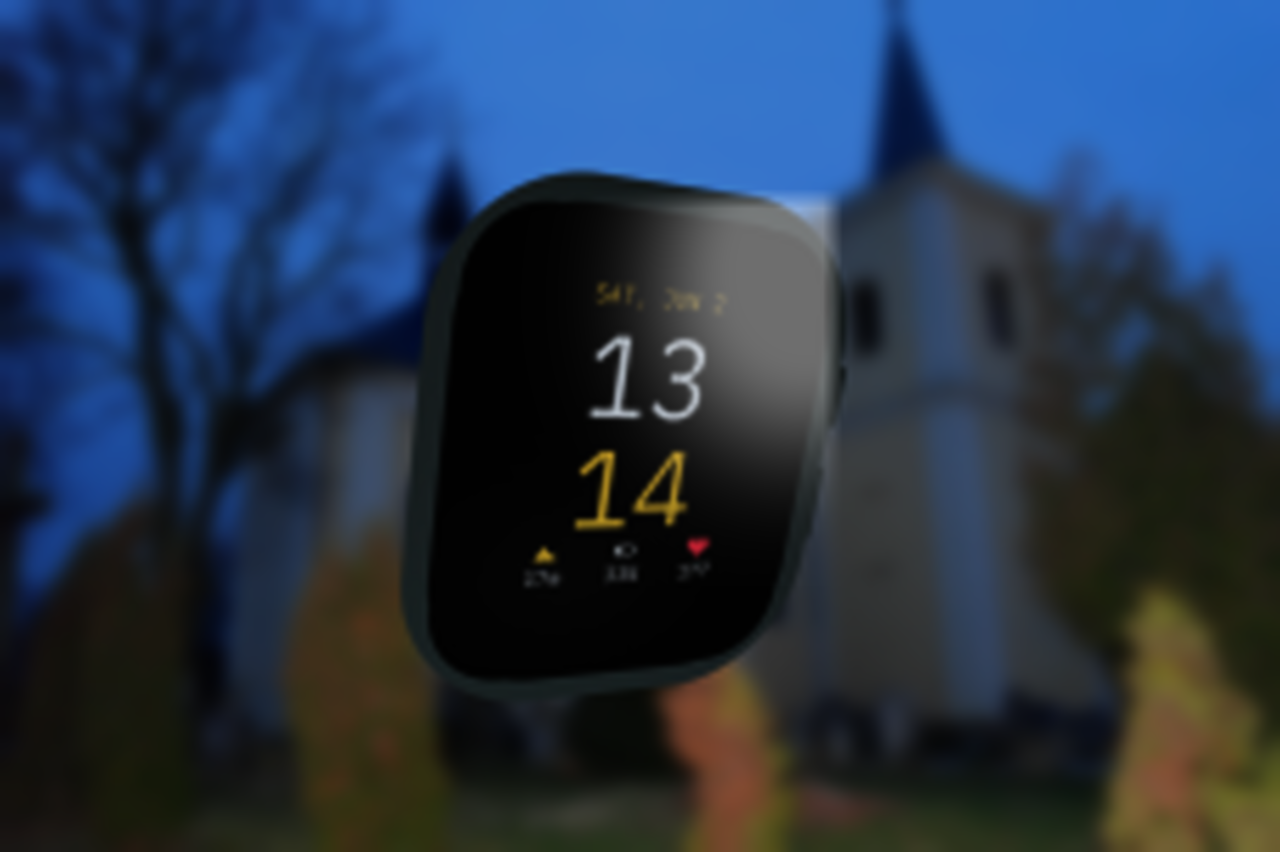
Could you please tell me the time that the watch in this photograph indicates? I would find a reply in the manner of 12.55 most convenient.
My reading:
13.14
